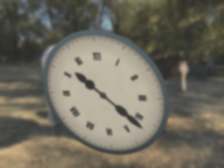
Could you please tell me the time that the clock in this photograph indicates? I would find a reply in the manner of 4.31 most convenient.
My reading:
10.22
